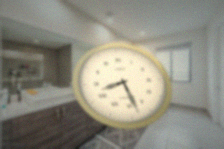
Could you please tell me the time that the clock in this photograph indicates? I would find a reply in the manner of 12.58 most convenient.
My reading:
8.28
